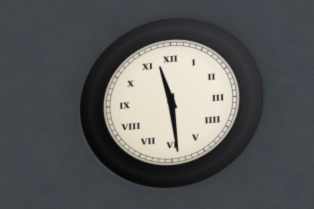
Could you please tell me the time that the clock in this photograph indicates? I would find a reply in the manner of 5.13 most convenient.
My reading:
11.29
